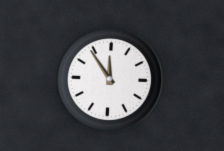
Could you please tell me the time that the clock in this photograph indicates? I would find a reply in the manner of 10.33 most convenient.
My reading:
11.54
